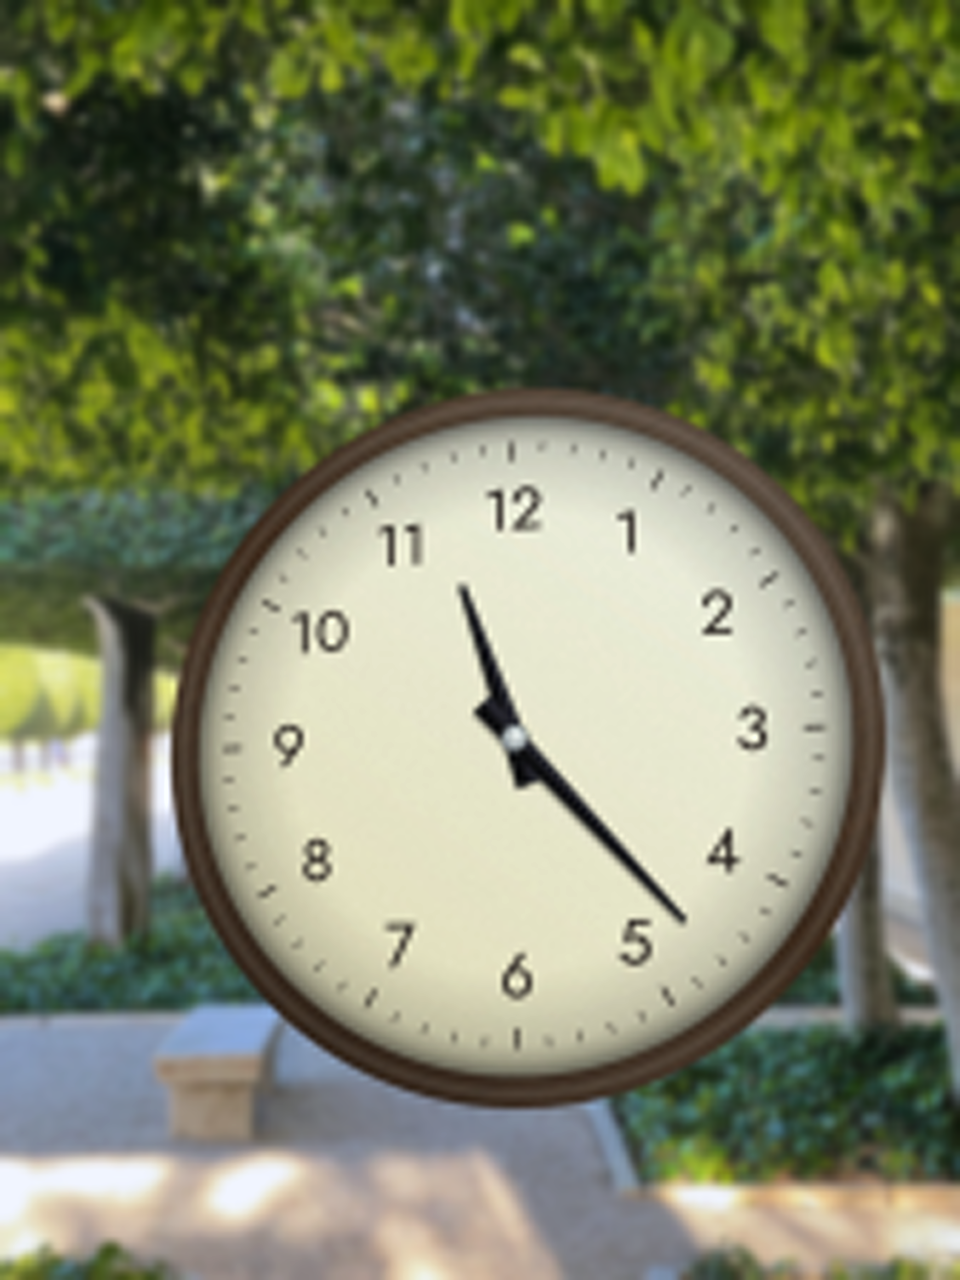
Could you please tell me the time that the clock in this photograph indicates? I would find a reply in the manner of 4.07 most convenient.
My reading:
11.23
